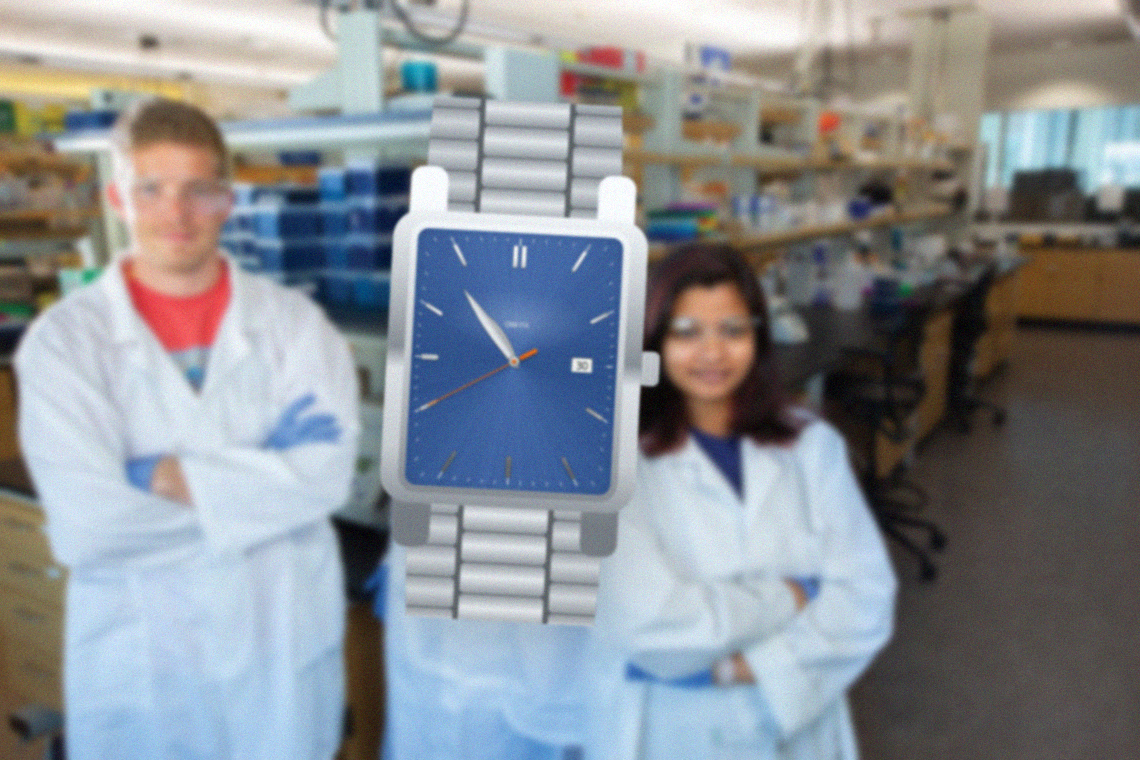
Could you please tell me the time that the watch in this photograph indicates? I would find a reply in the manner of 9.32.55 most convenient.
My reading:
10.53.40
